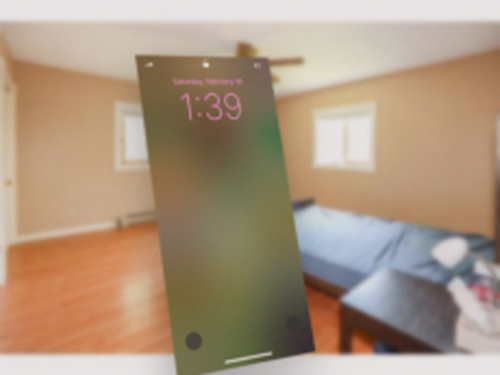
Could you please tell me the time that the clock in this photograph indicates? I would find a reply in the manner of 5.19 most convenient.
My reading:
1.39
